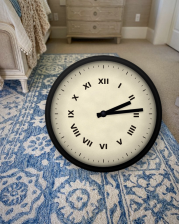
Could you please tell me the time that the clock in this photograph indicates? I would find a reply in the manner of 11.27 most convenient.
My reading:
2.14
